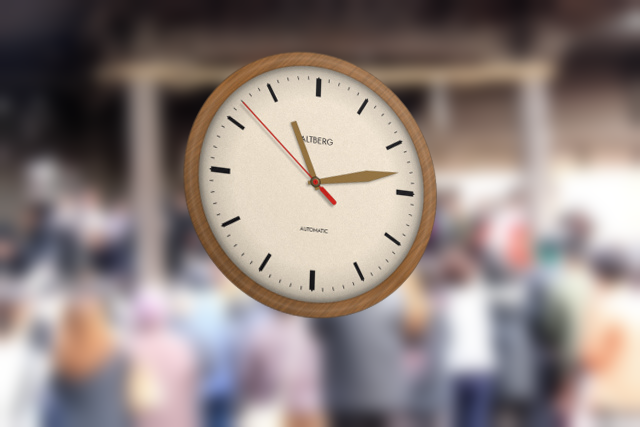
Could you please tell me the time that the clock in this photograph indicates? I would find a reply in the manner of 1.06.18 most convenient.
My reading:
11.12.52
